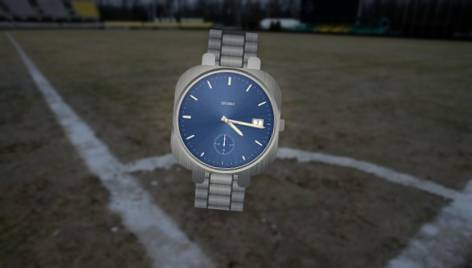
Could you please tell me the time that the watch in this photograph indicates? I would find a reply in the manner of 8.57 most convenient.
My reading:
4.16
